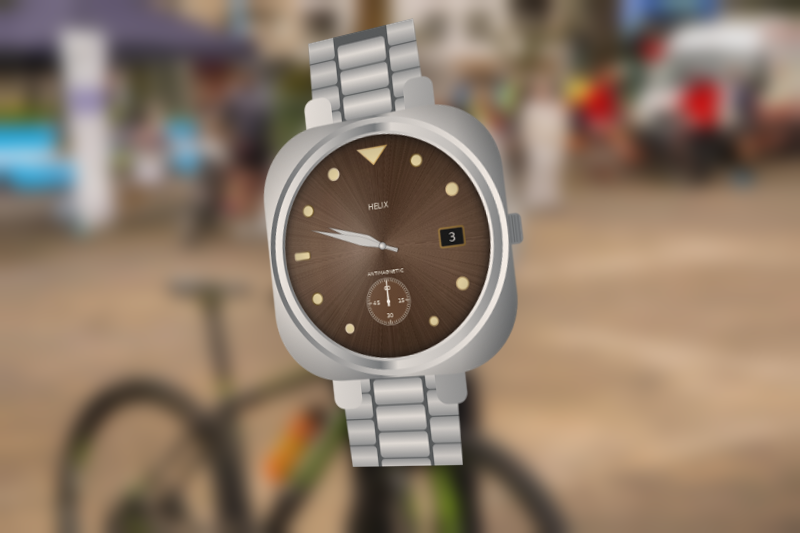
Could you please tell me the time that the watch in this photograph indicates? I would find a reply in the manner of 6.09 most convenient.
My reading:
9.48
